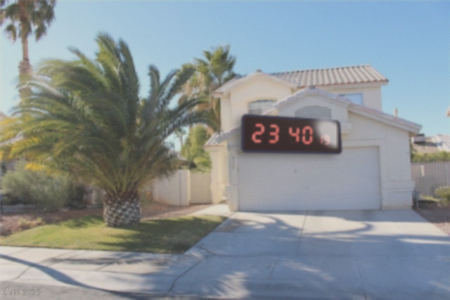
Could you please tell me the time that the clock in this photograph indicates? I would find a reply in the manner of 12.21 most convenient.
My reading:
23.40
